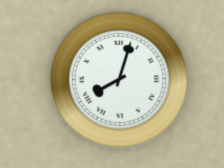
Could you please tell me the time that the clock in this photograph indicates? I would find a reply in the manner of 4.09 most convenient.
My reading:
8.03
